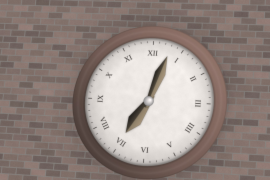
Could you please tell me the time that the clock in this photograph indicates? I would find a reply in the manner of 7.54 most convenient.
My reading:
7.03
